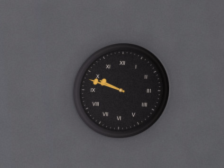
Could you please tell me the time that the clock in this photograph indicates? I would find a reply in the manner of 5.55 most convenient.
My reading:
9.48
